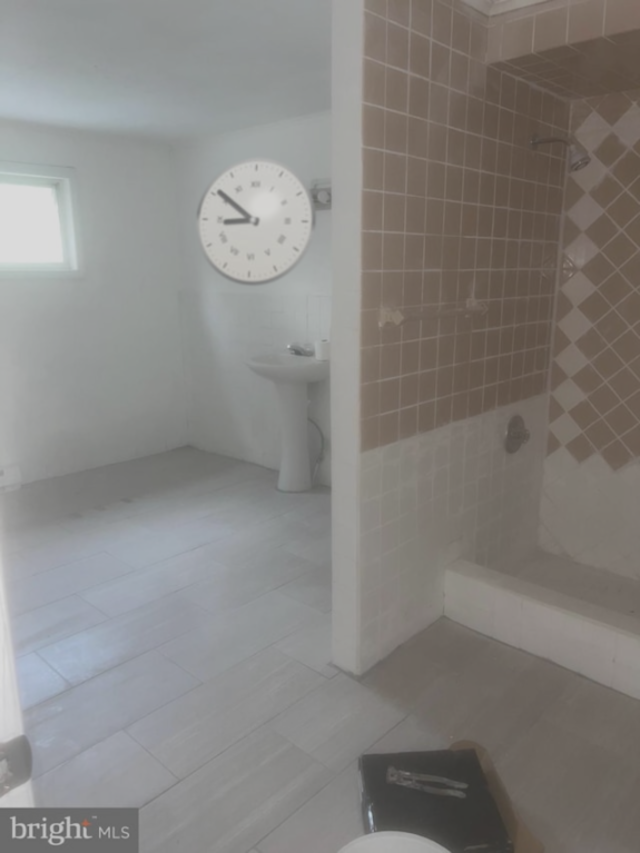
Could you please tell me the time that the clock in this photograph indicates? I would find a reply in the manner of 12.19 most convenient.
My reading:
8.51
